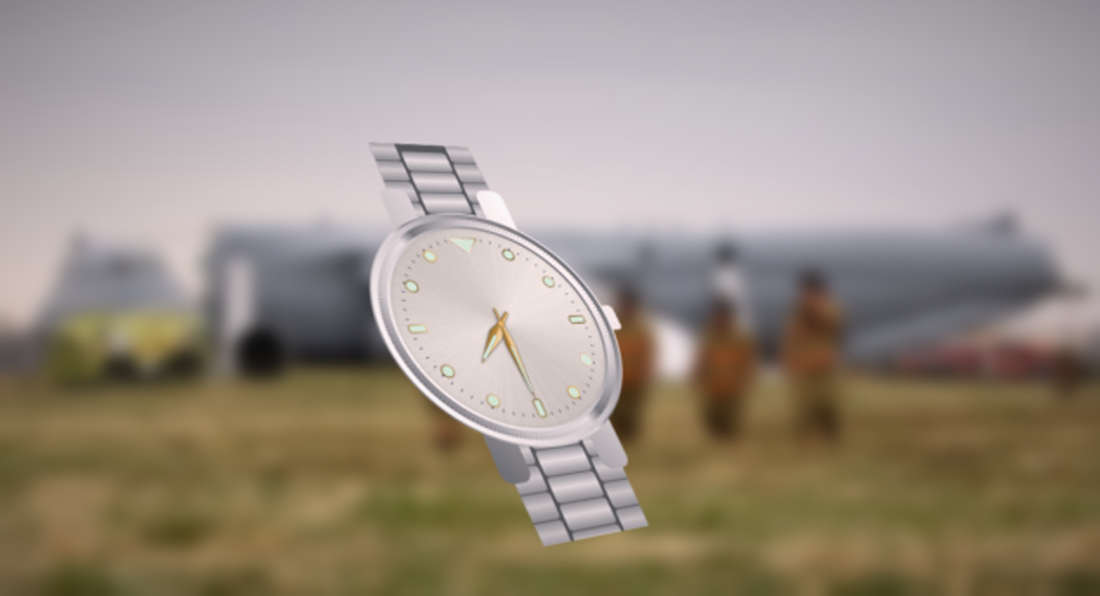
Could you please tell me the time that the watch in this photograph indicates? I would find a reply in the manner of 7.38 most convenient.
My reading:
7.30
